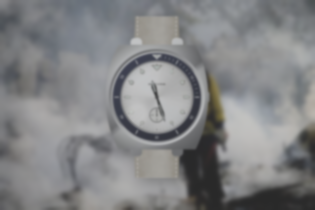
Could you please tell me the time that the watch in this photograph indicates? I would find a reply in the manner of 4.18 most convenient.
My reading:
11.27
